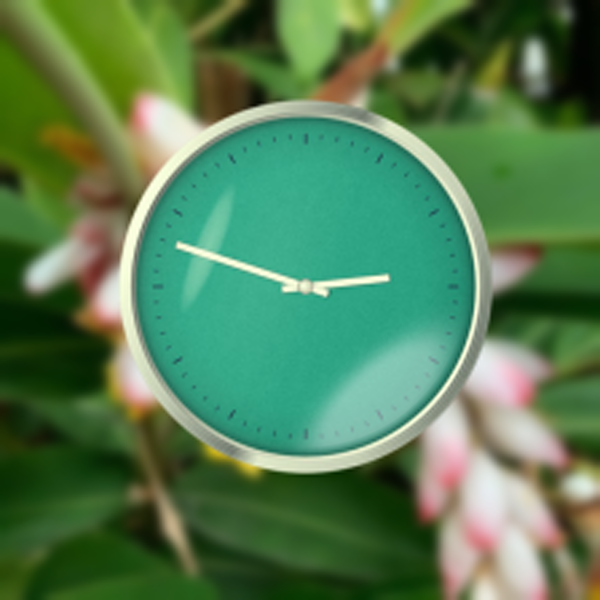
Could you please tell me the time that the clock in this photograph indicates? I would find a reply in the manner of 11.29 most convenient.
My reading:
2.48
